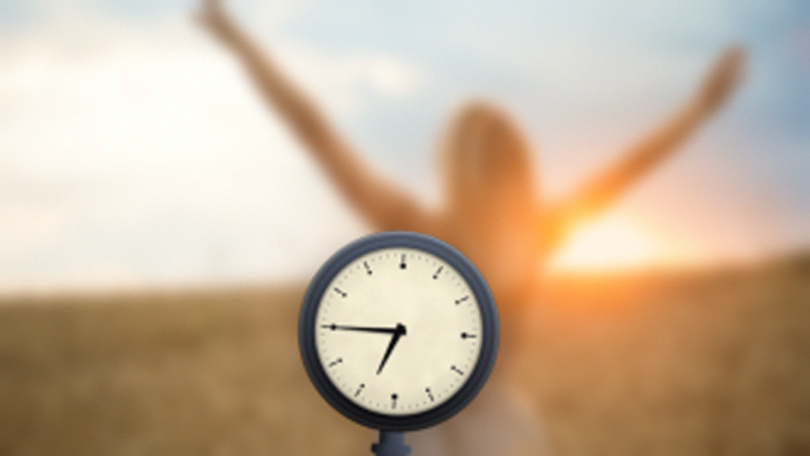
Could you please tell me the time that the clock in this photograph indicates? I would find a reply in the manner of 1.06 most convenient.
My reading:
6.45
